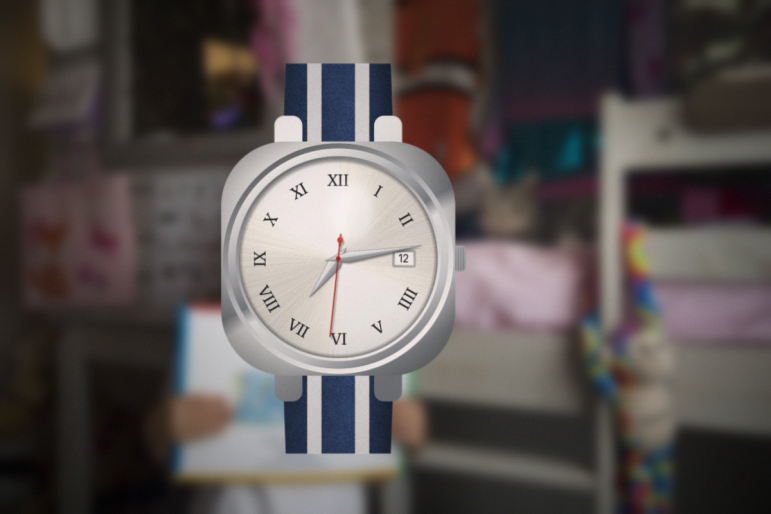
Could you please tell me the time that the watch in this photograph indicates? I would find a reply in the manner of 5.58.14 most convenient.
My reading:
7.13.31
